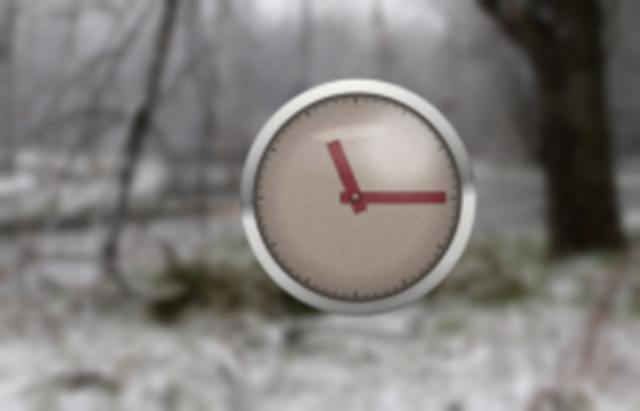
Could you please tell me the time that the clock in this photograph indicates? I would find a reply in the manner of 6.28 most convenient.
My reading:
11.15
